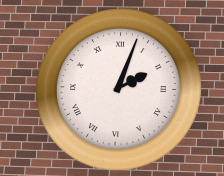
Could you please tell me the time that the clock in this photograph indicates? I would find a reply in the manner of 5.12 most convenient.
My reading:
2.03
